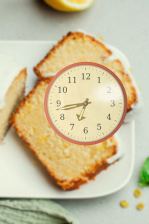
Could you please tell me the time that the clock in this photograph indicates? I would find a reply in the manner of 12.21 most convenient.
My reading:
6.43
